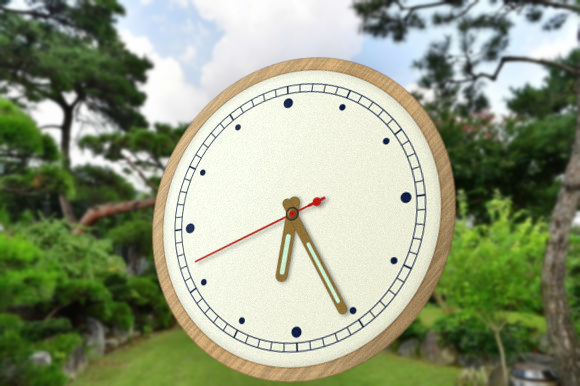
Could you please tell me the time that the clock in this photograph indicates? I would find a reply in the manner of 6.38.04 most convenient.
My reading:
6.25.42
